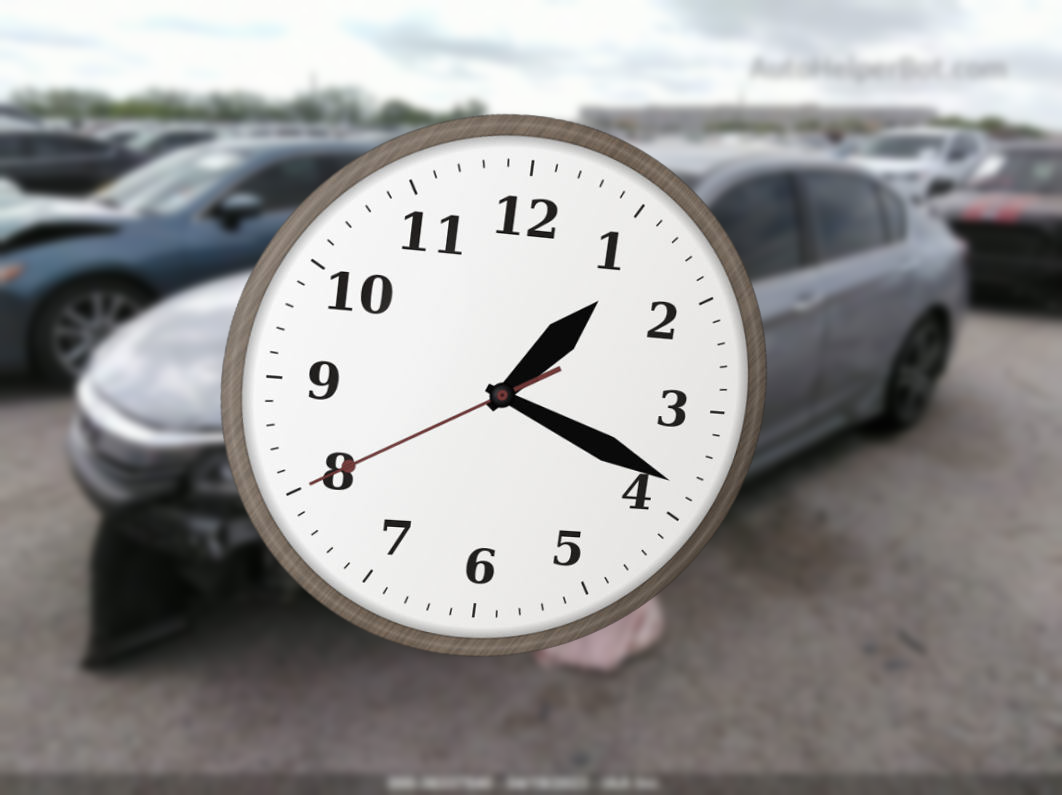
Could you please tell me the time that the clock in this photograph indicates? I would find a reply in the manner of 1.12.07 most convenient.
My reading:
1.18.40
